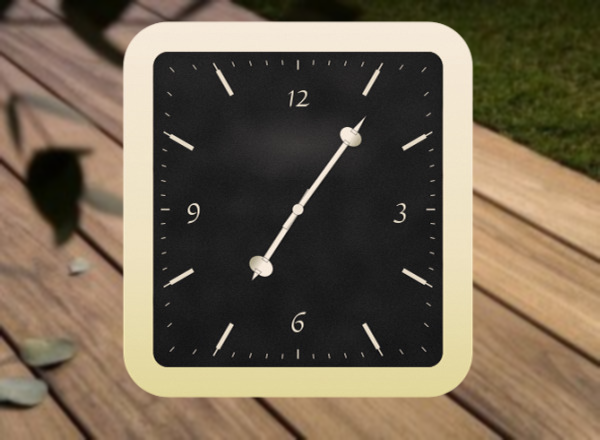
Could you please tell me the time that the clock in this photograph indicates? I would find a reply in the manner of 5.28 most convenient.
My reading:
7.06
